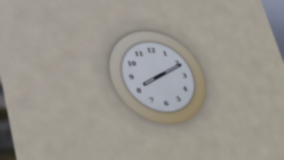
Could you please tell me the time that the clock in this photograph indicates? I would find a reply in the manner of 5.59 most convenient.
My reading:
8.11
